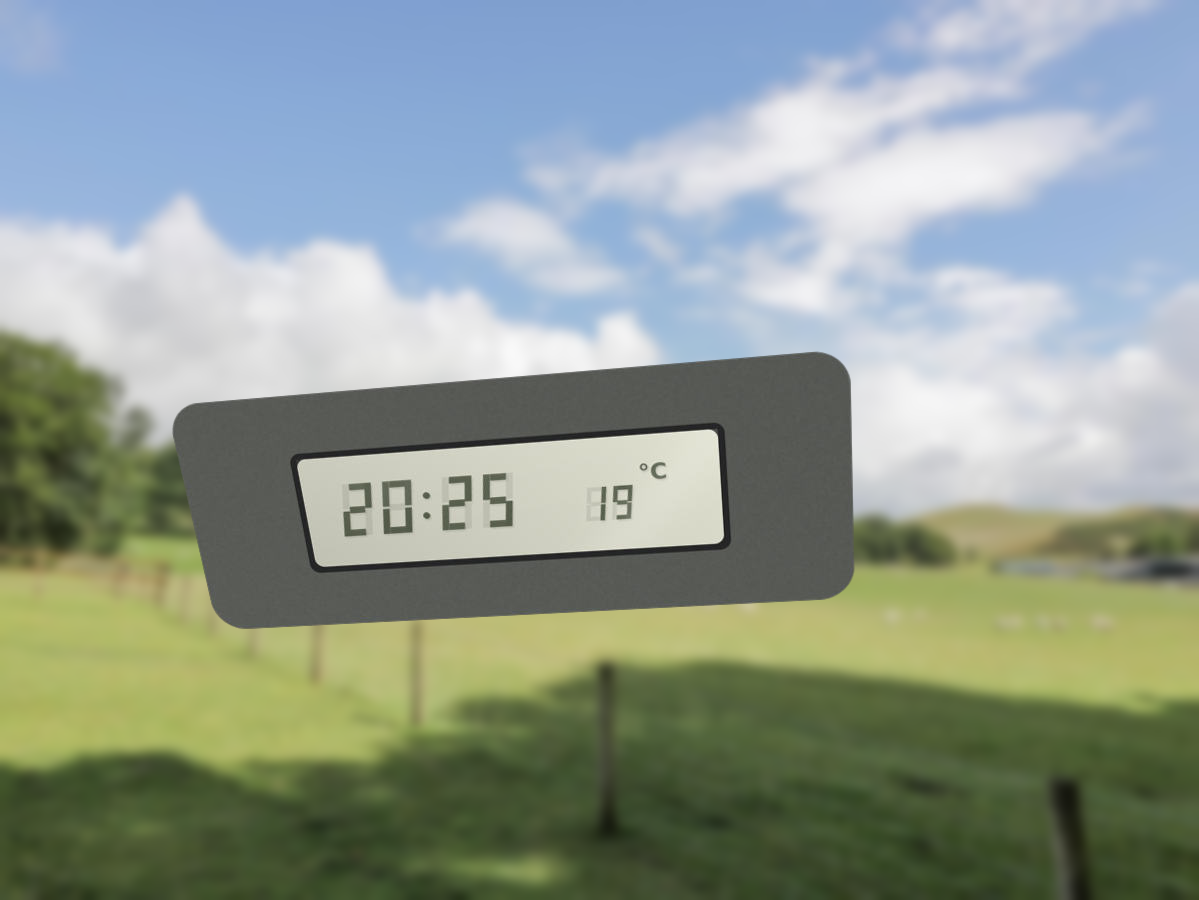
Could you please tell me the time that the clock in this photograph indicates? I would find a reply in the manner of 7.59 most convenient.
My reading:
20.25
